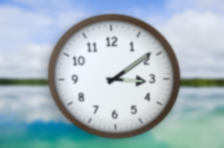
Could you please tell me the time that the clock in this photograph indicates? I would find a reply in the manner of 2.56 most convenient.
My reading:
3.09
